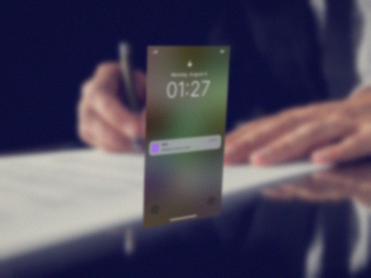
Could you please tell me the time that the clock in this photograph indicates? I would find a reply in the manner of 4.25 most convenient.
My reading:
1.27
